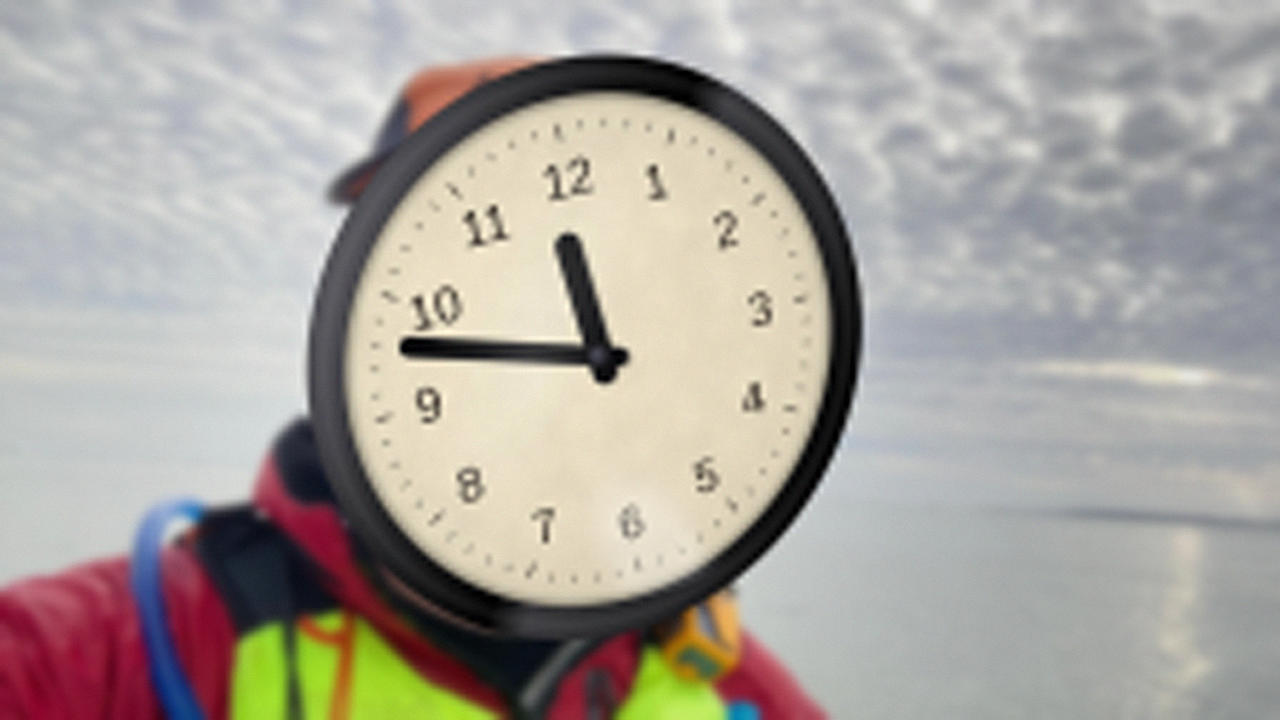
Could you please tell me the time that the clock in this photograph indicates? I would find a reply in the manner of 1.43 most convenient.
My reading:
11.48
